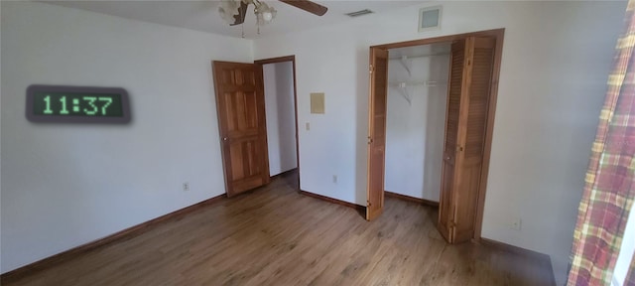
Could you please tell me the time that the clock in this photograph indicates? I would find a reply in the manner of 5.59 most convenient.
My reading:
11.37
